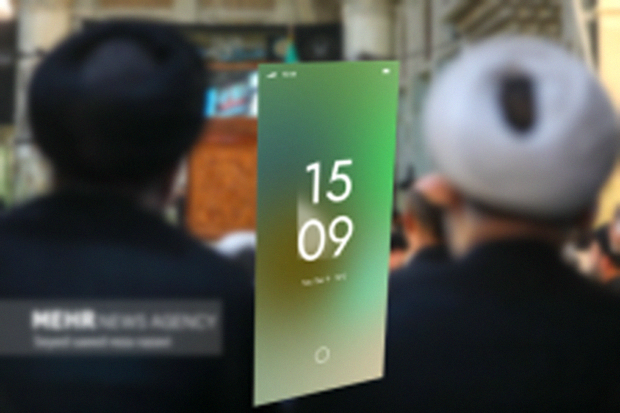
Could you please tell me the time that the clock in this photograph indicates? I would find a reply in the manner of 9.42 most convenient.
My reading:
15.09
